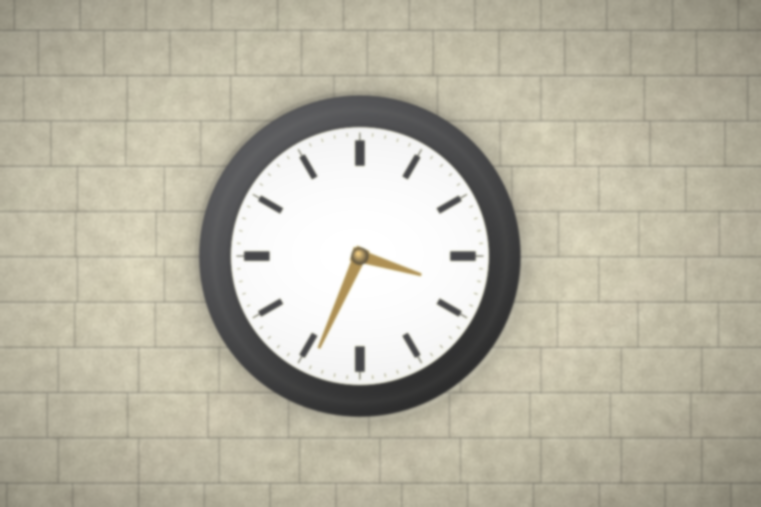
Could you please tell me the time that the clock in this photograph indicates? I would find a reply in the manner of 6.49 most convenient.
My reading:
3.34
